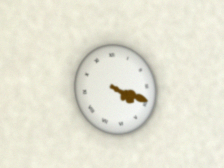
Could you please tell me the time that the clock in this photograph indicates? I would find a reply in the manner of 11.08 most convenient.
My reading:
4.19
